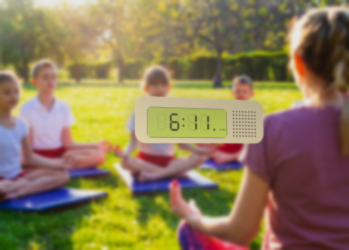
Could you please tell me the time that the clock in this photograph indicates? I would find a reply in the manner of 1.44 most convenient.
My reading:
6.11
